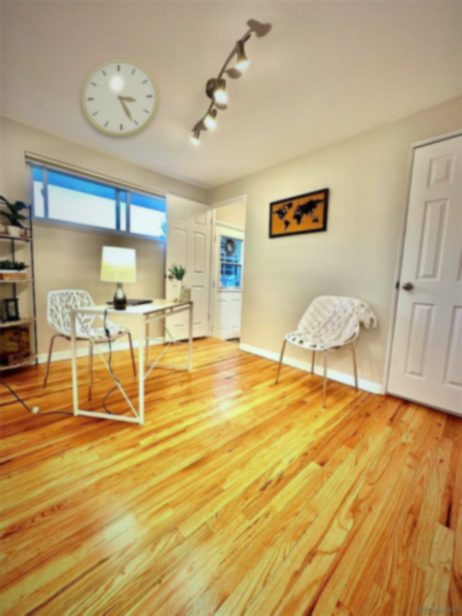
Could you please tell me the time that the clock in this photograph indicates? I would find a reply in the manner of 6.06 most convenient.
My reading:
3.26
